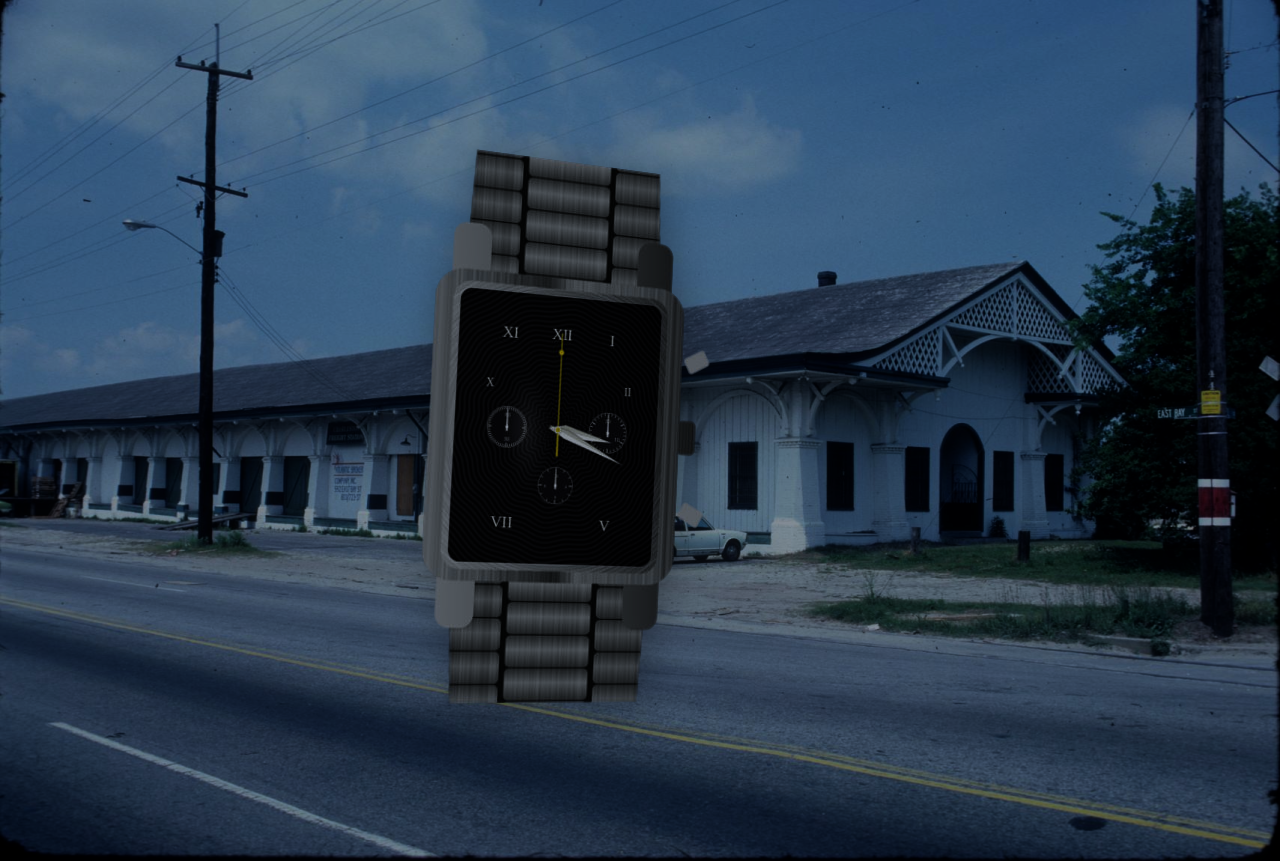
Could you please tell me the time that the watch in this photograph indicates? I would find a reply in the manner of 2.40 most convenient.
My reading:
3.19
